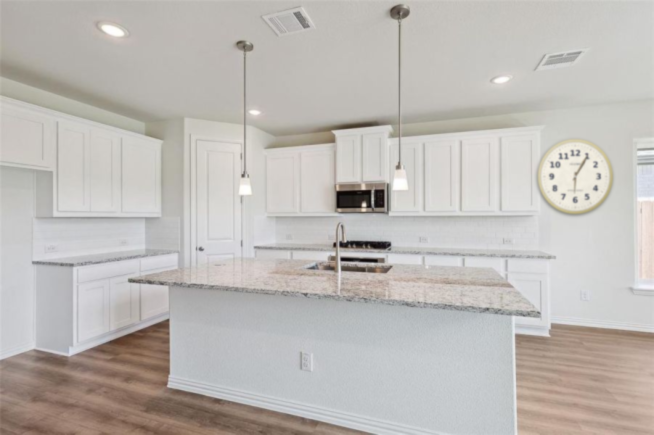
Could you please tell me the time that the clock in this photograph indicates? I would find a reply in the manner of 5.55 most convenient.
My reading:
6.05
